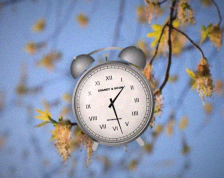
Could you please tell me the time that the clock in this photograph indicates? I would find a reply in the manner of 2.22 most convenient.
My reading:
1.28
